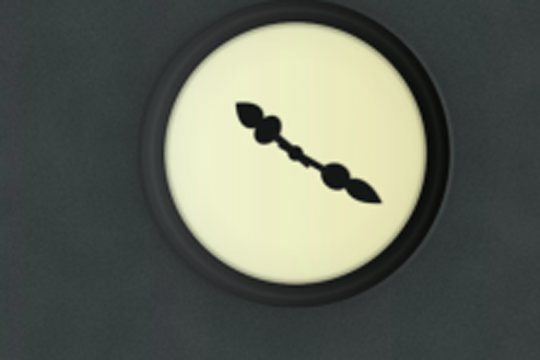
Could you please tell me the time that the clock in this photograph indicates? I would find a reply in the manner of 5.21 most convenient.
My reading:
10.20
